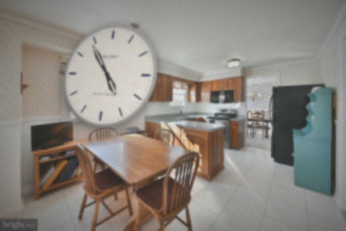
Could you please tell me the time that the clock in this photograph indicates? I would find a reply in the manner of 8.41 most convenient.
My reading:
4.54
